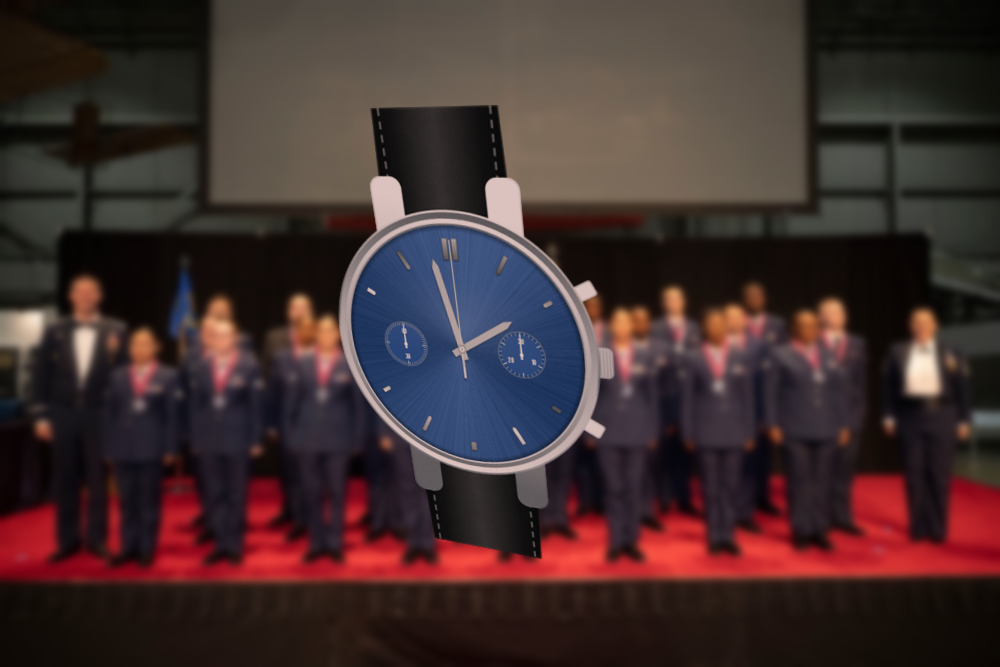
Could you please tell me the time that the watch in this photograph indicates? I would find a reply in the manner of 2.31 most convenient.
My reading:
1.58
